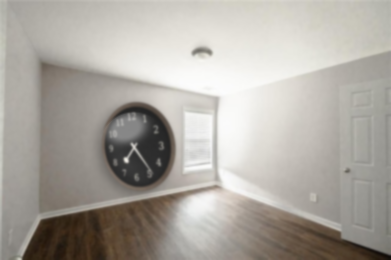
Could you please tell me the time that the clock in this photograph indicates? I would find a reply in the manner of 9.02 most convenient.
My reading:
7.24
